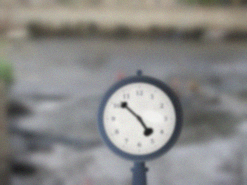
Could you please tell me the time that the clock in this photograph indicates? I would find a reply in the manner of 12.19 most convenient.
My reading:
4.52
